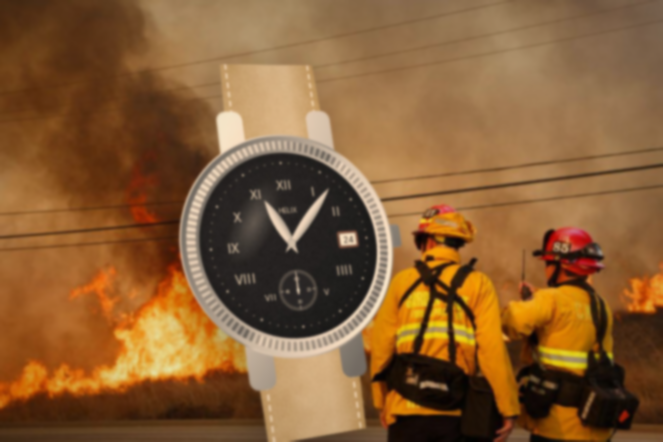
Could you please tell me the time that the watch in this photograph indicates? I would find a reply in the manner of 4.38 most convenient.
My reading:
11.07
